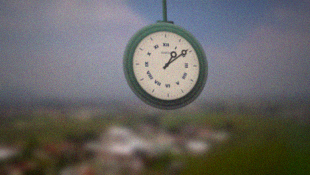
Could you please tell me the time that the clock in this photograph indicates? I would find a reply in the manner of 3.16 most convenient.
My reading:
1.09
